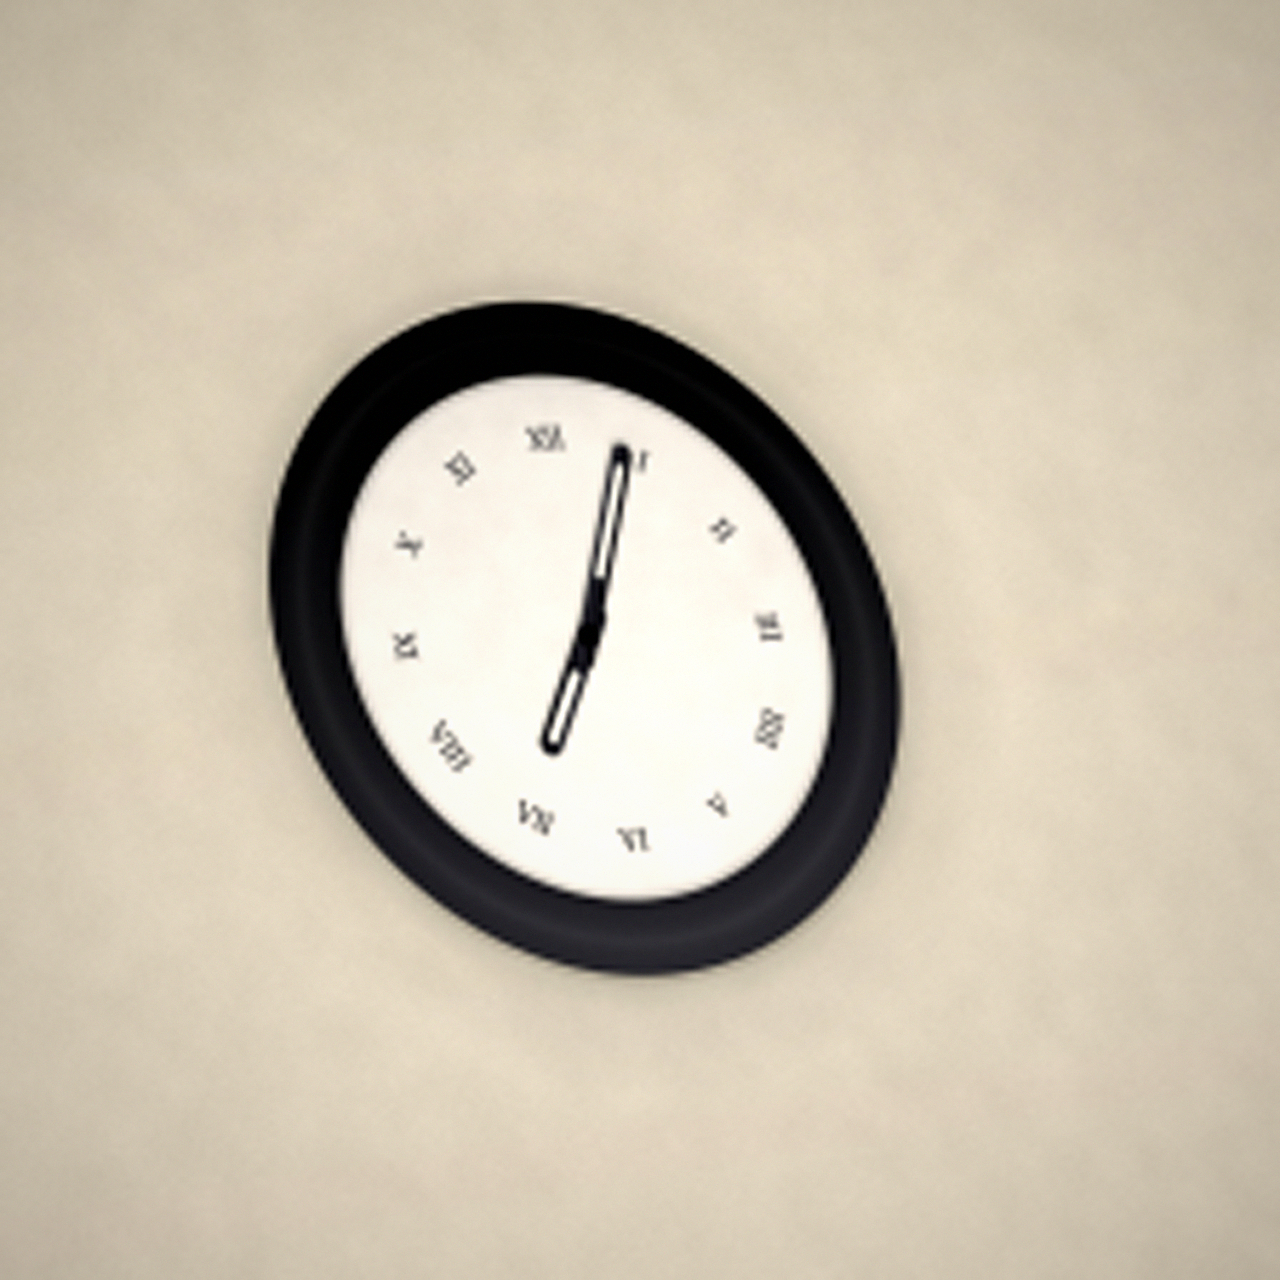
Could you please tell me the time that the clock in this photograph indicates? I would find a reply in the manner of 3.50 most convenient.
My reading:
7.04
